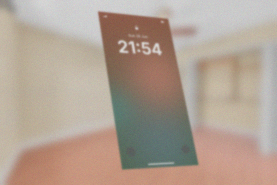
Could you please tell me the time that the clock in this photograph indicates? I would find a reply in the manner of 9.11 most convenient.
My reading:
21.54
